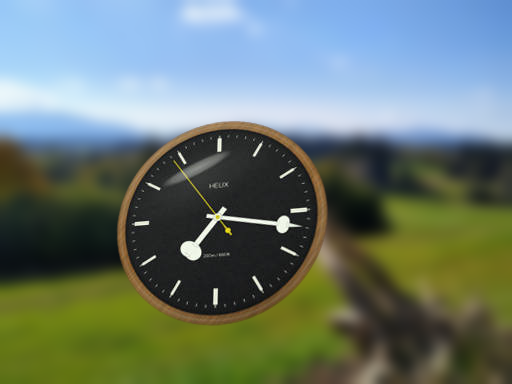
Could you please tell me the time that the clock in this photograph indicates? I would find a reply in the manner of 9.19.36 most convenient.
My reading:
7.16.54
